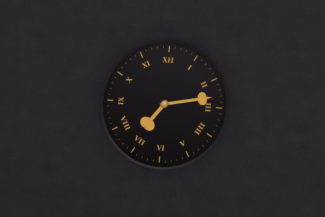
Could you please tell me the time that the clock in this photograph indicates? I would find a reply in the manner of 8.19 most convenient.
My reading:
7.13
